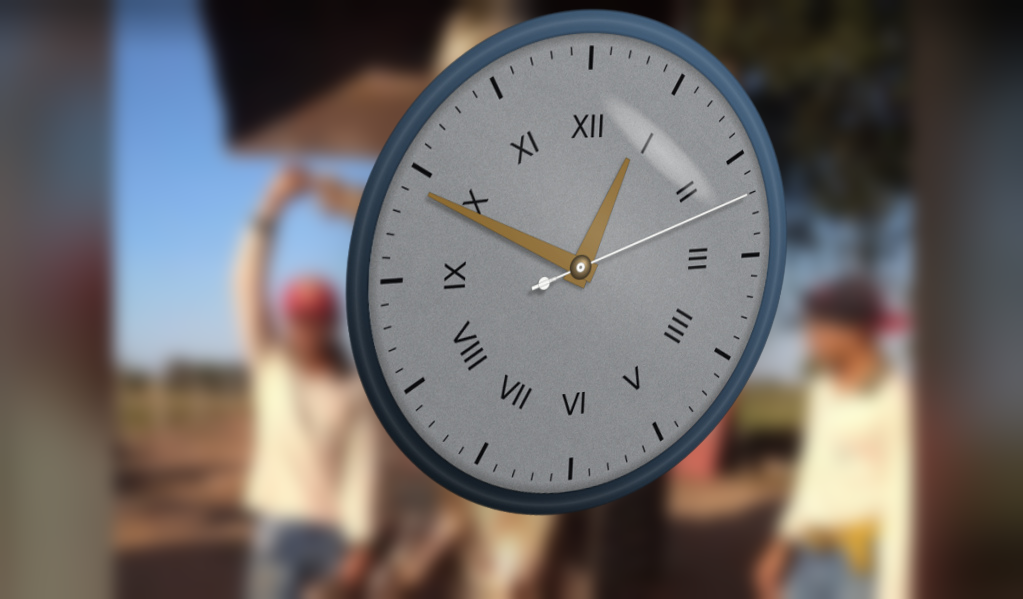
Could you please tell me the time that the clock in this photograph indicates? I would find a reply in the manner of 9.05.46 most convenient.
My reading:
12.49.12
